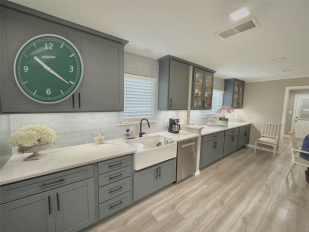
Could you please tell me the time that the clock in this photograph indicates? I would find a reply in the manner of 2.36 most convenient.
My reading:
10.21
